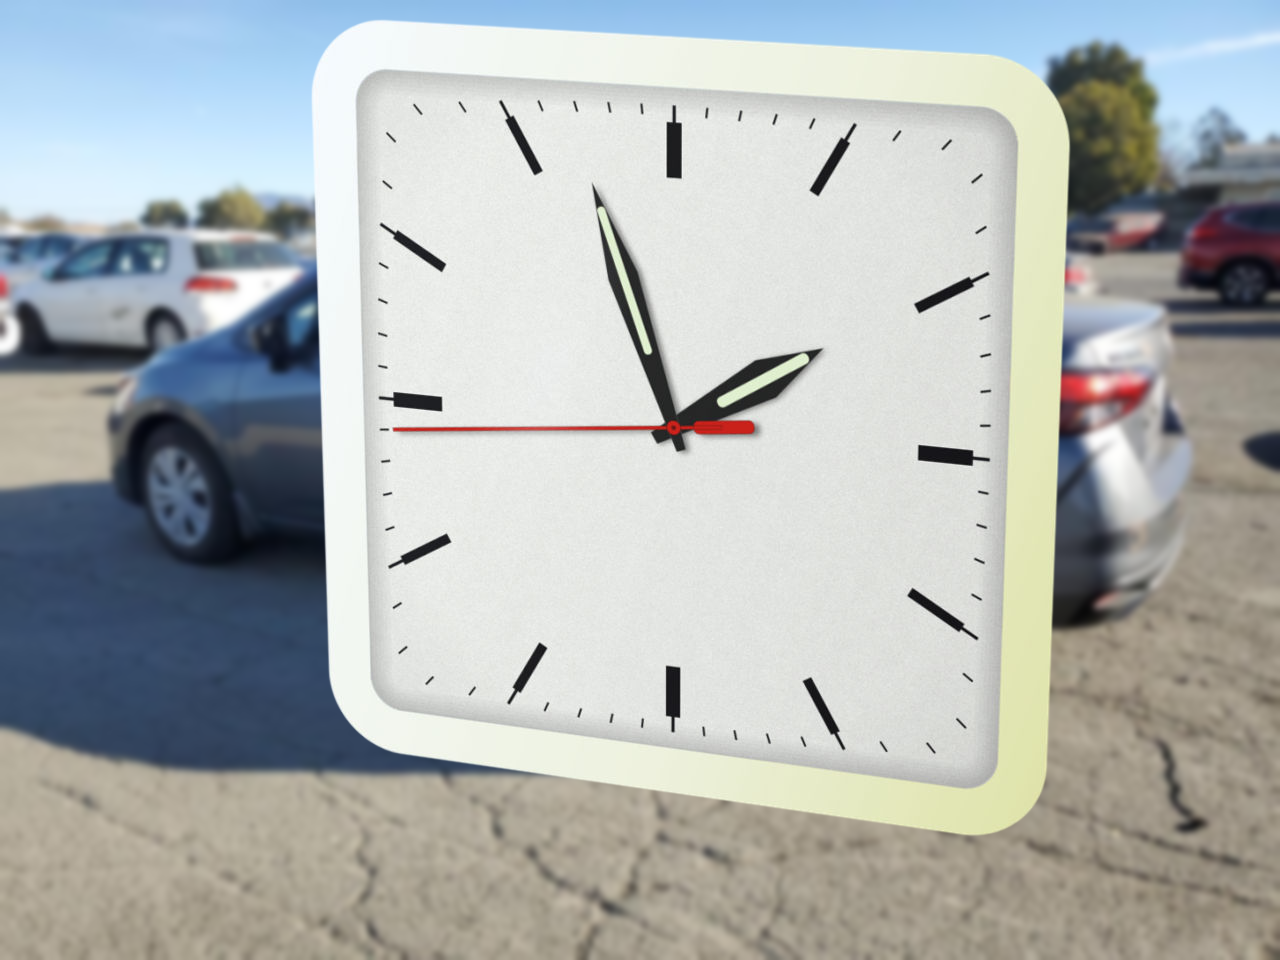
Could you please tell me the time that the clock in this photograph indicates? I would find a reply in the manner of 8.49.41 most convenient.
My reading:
1.56.44
